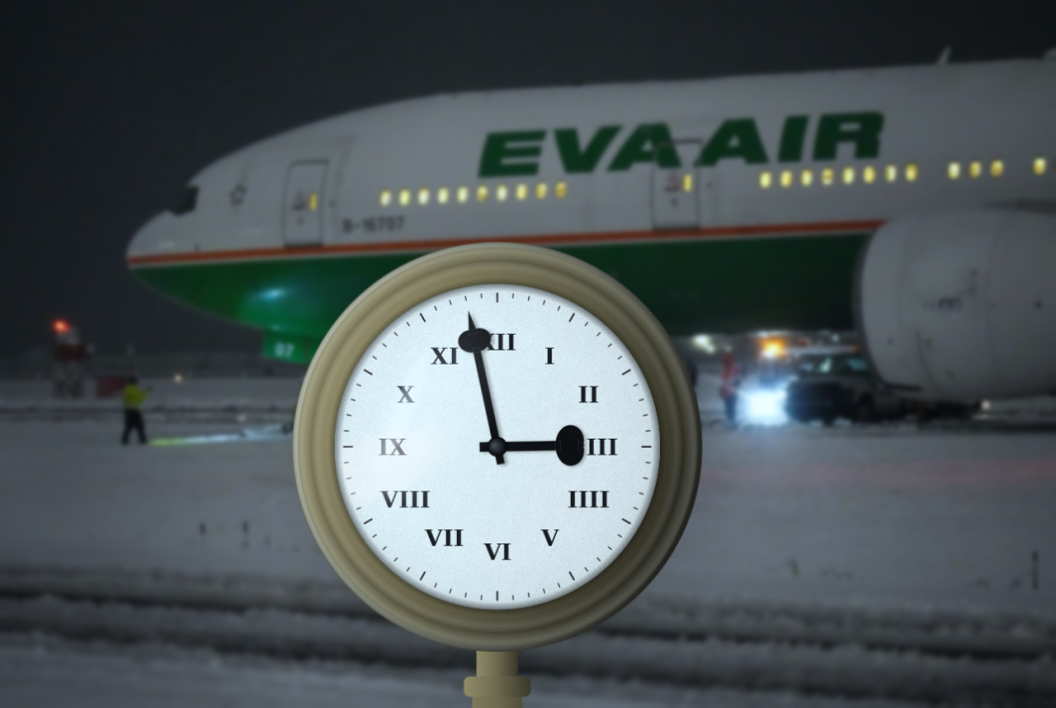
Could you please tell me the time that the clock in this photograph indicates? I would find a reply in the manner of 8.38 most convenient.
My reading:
2.58
